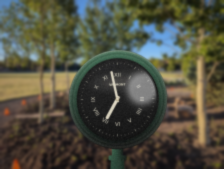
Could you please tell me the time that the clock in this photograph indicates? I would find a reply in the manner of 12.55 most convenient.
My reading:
6.58
